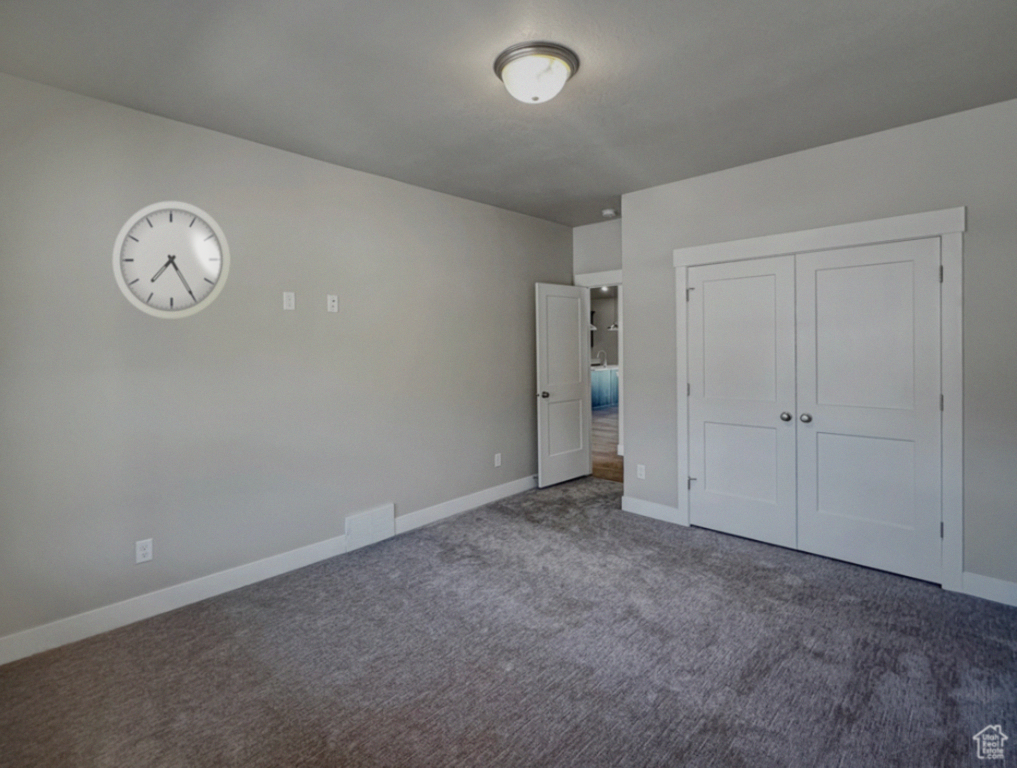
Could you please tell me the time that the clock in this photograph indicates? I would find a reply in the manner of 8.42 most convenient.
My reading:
7.25
